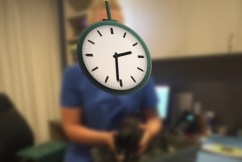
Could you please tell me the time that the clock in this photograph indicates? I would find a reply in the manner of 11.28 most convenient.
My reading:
2.31
